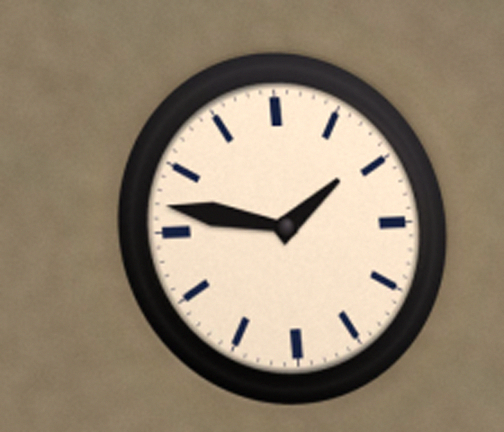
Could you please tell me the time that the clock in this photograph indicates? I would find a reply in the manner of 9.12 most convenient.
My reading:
1.47
